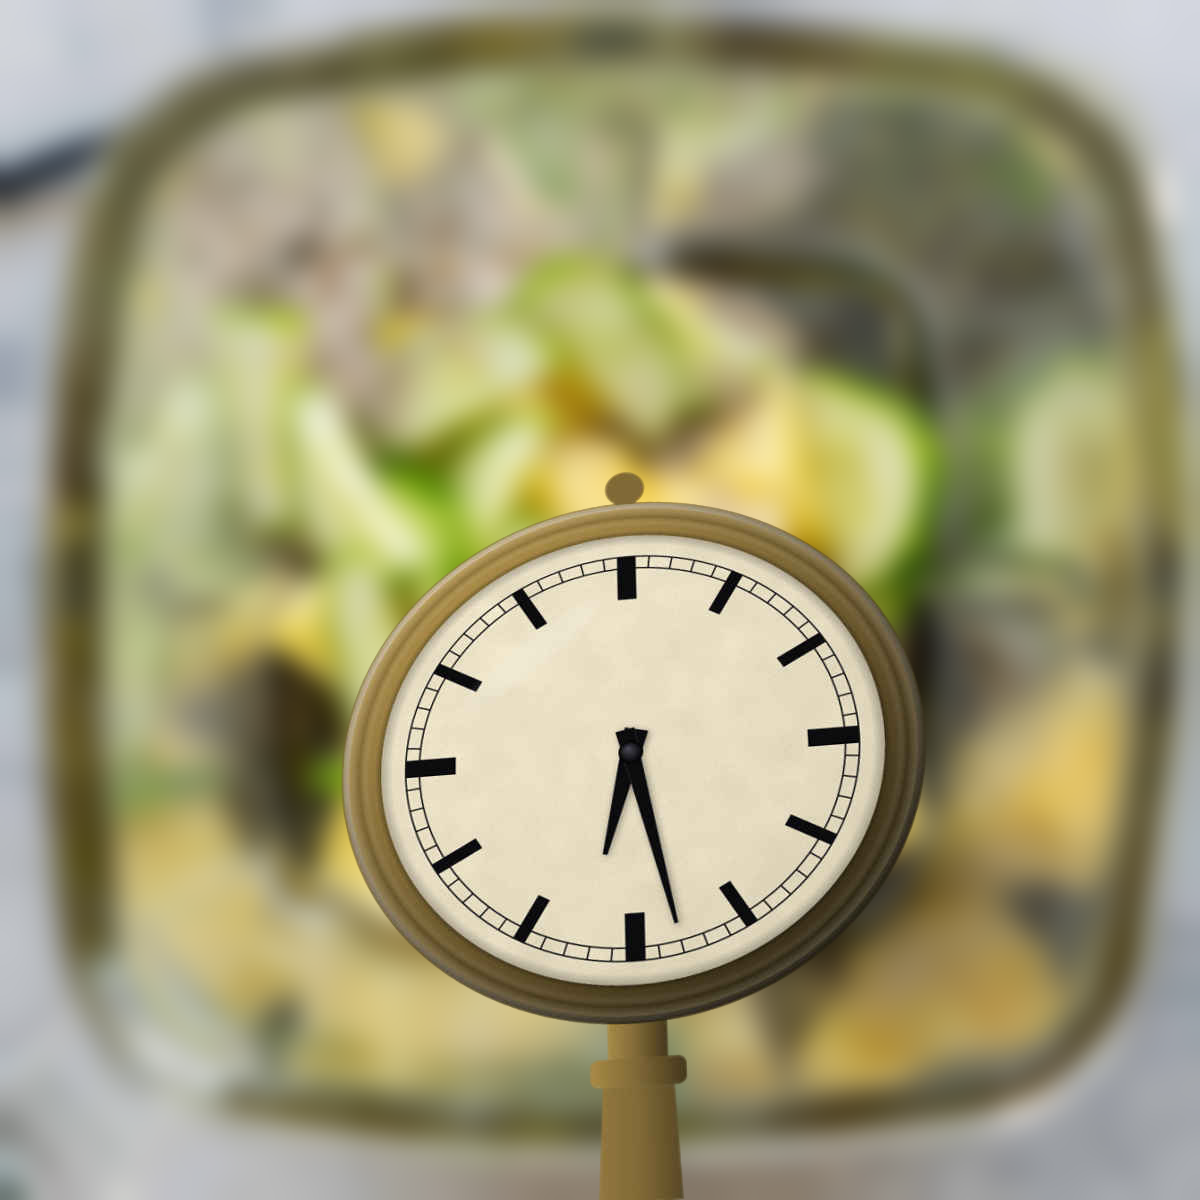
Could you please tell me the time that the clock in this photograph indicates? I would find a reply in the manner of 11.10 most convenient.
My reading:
6.28
